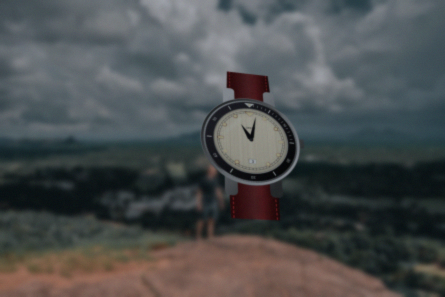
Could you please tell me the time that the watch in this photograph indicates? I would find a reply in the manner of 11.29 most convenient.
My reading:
11.02
